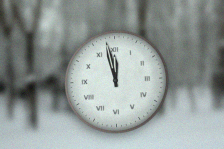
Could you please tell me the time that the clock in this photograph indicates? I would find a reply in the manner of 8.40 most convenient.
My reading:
11.58
